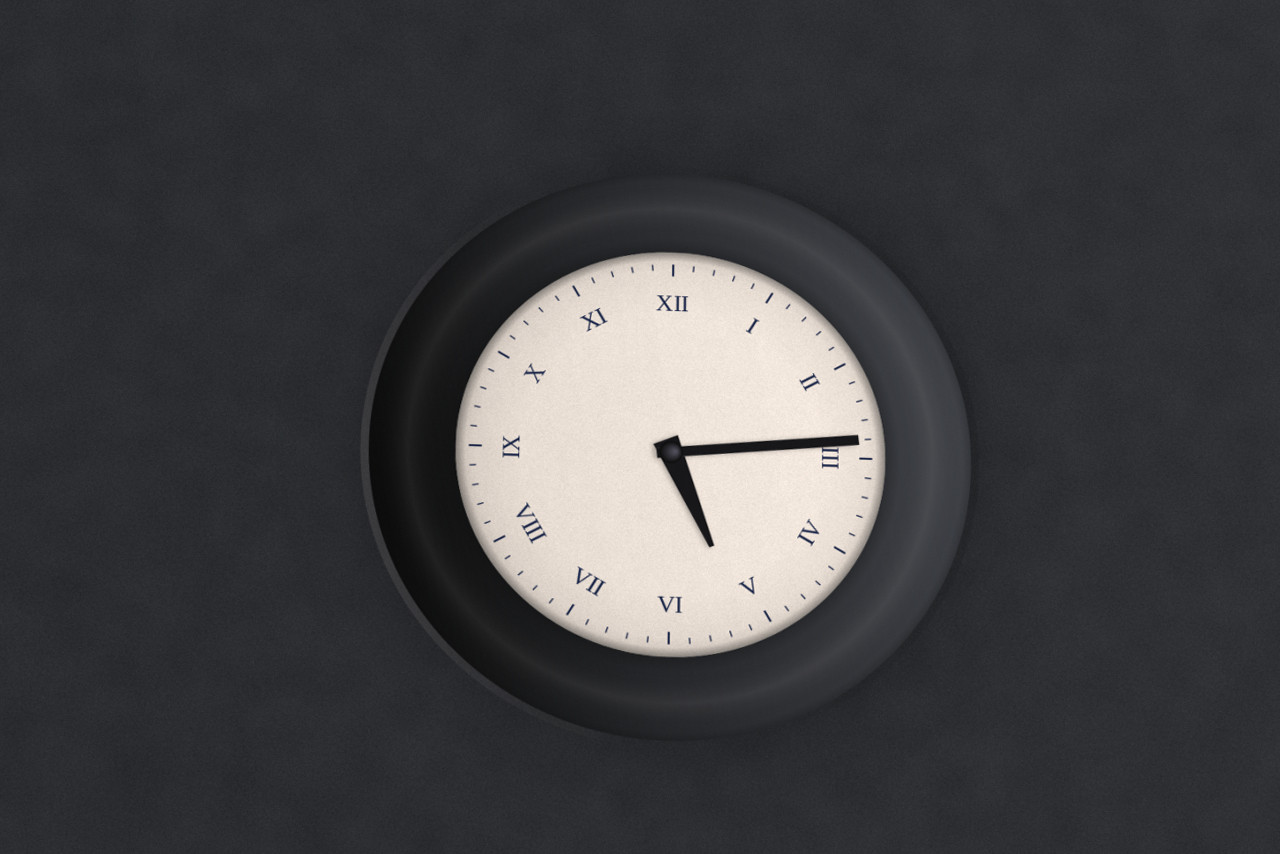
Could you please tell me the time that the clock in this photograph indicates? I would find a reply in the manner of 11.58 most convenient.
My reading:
5.14
